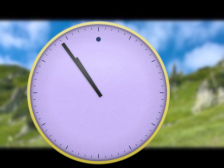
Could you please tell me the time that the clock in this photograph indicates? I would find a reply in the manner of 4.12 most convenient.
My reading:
10.54
